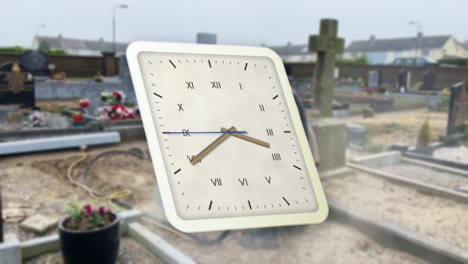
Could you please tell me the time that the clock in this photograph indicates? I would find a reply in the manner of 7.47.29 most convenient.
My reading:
3.39.45
